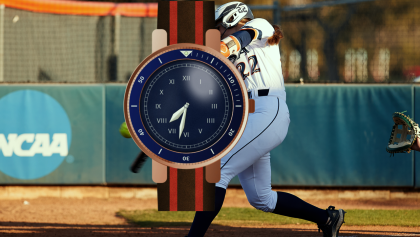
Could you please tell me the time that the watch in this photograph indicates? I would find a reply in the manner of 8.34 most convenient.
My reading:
7.32
